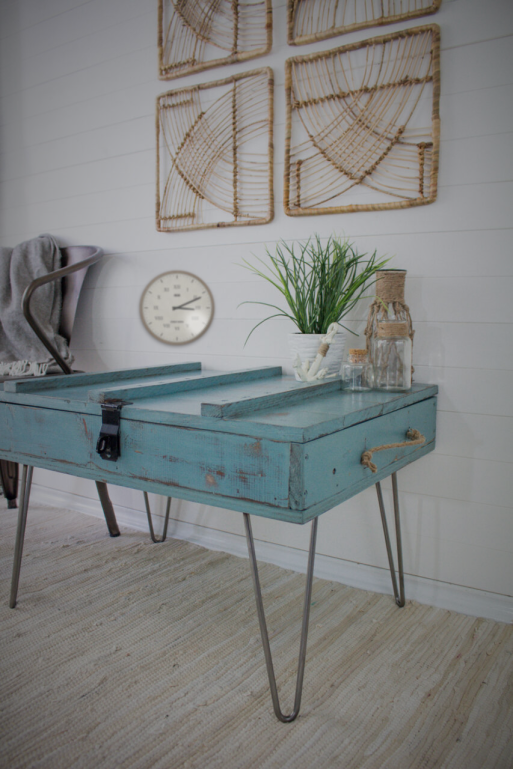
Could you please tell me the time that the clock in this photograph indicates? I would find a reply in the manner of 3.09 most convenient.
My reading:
3.11
